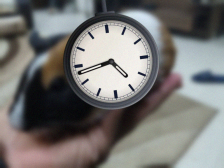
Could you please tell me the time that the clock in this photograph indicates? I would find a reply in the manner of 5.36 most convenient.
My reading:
4.43
